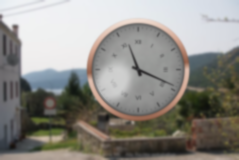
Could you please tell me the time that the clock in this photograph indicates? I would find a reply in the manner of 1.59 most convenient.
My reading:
11.19
